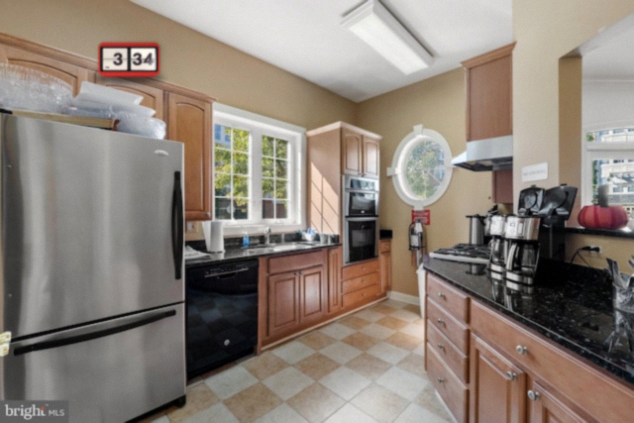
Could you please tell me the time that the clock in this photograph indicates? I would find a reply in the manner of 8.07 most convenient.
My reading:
3.34
